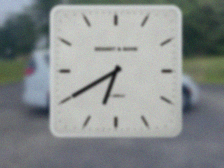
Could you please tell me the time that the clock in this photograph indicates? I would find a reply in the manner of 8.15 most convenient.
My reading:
6.40
